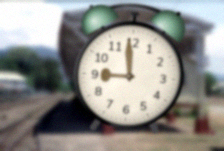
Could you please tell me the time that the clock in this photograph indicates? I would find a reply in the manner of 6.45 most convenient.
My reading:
8.59
